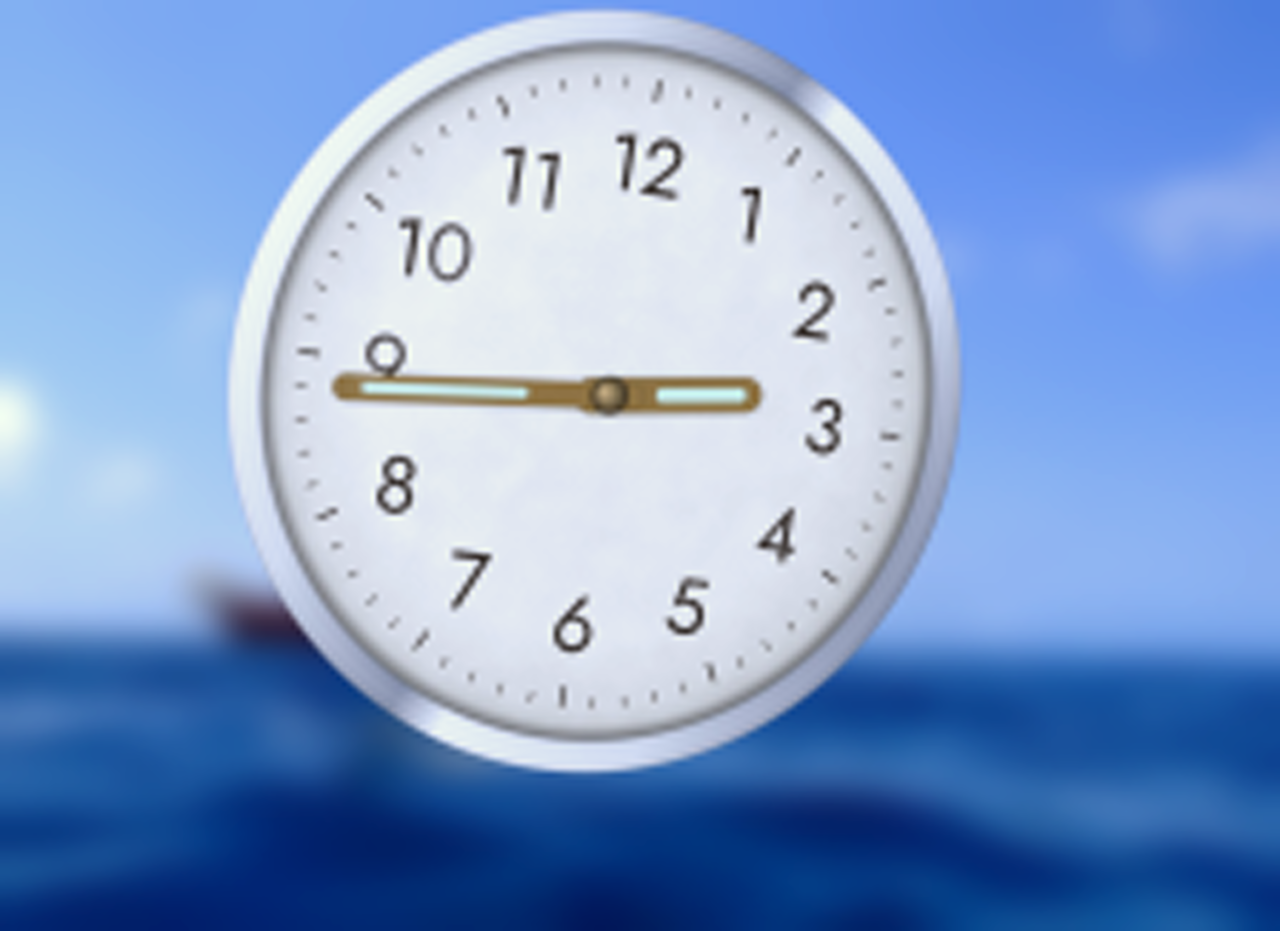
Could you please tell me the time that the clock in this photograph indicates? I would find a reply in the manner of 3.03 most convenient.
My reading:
2.44
